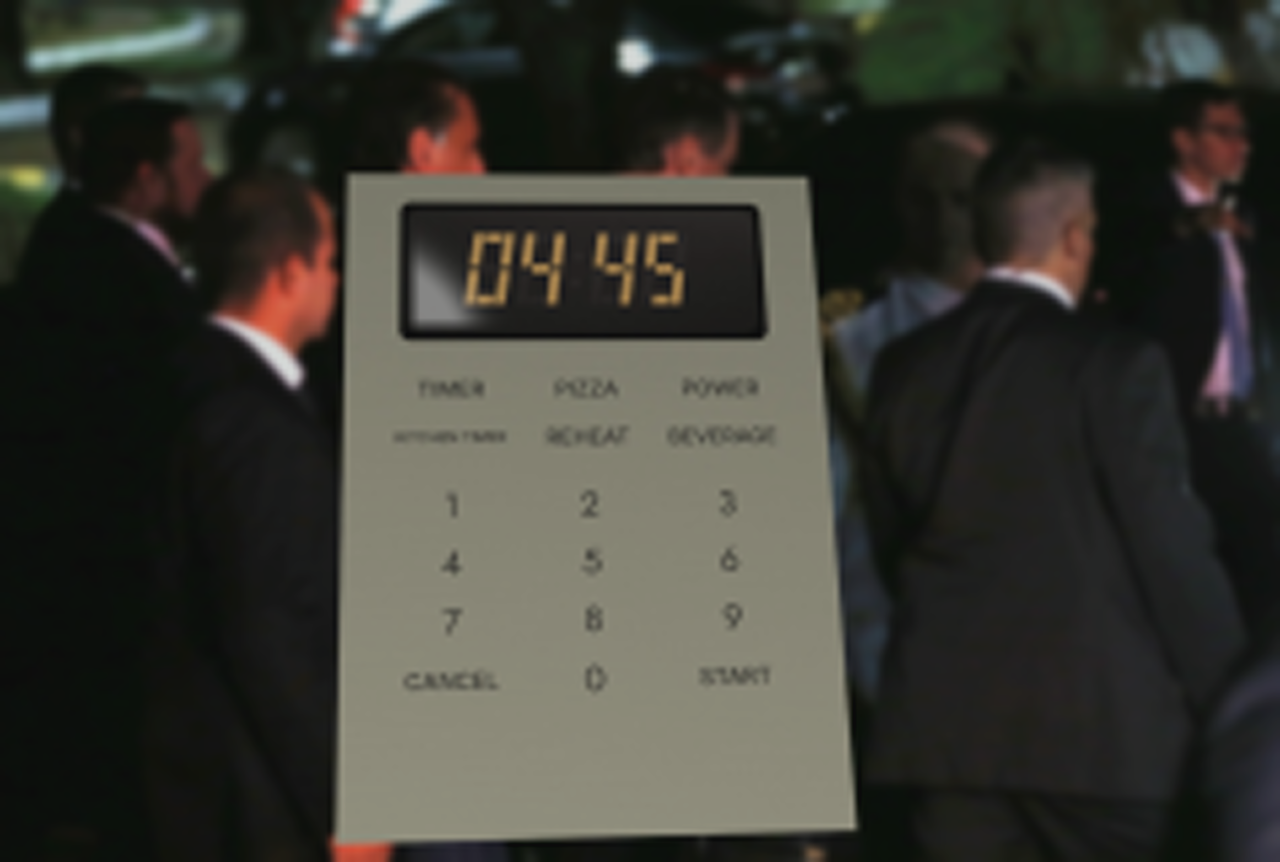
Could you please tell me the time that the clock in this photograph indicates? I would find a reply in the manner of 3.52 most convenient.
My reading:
4.45
